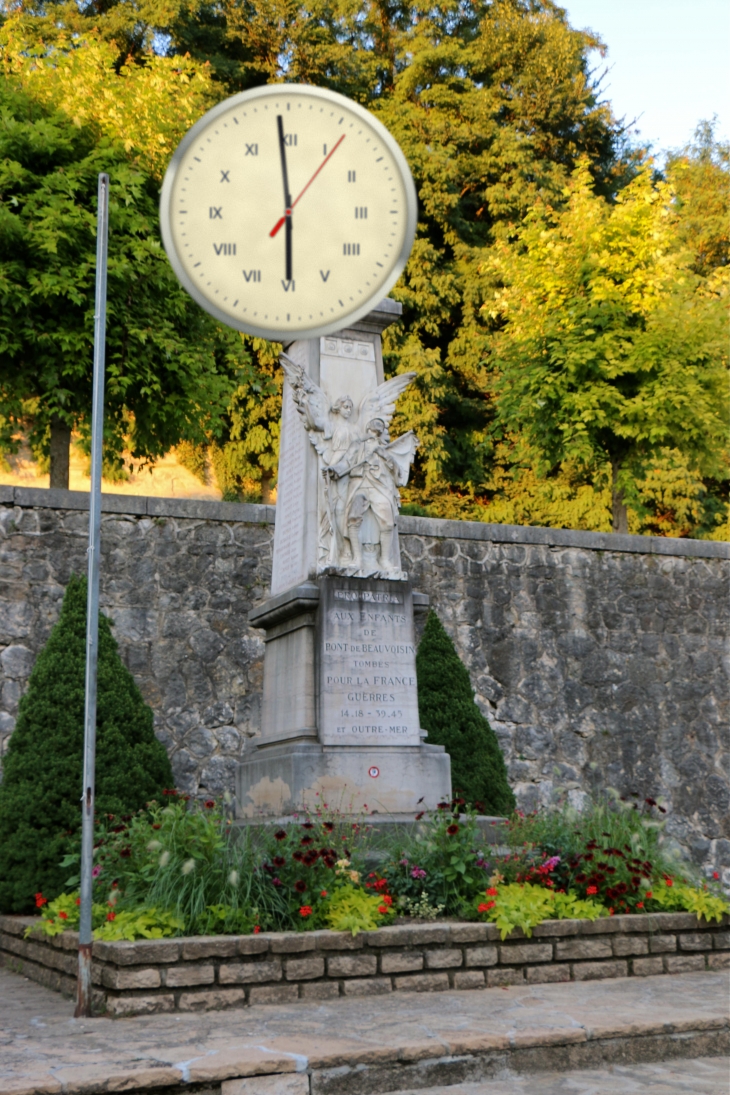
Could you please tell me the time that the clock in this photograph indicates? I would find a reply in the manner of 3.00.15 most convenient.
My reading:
5.59.06
